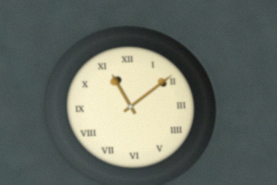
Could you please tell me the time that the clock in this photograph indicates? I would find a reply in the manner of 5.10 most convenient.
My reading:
11.09
